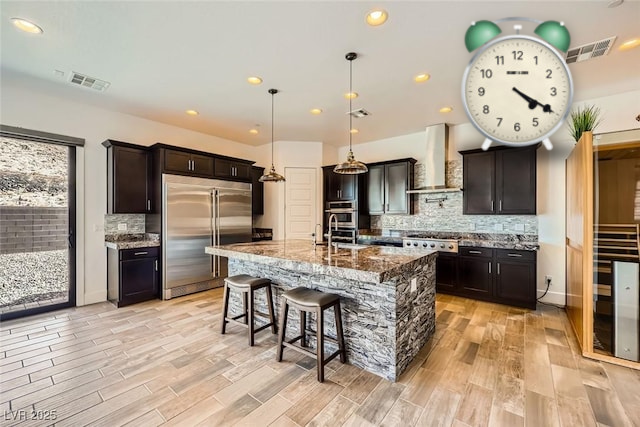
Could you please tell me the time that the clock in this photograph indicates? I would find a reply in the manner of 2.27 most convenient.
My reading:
4.20
